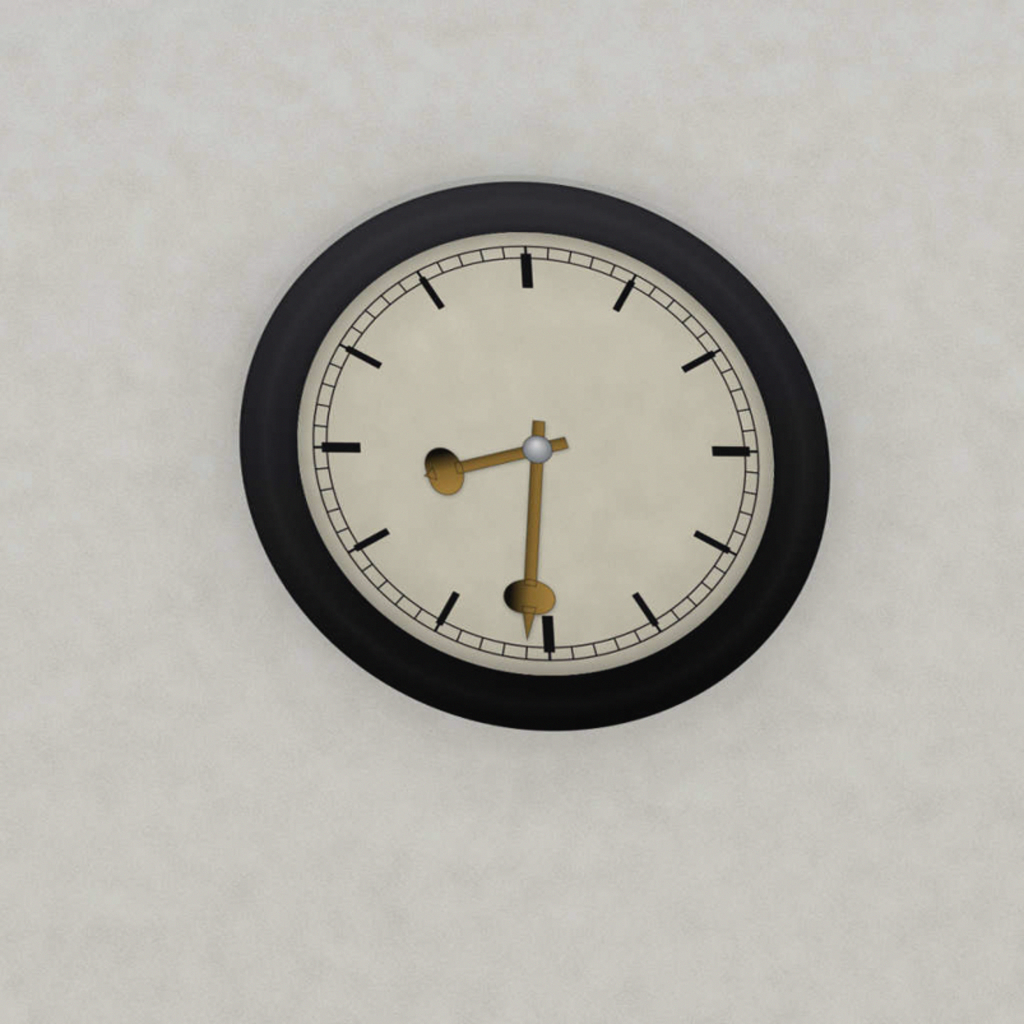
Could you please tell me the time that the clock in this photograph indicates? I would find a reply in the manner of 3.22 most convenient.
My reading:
8.31
